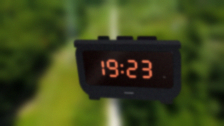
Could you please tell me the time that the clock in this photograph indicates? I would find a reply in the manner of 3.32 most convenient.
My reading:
19.23
